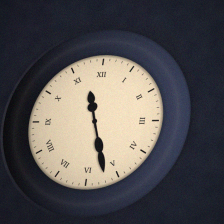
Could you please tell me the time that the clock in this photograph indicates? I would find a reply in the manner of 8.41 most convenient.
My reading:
11.27
